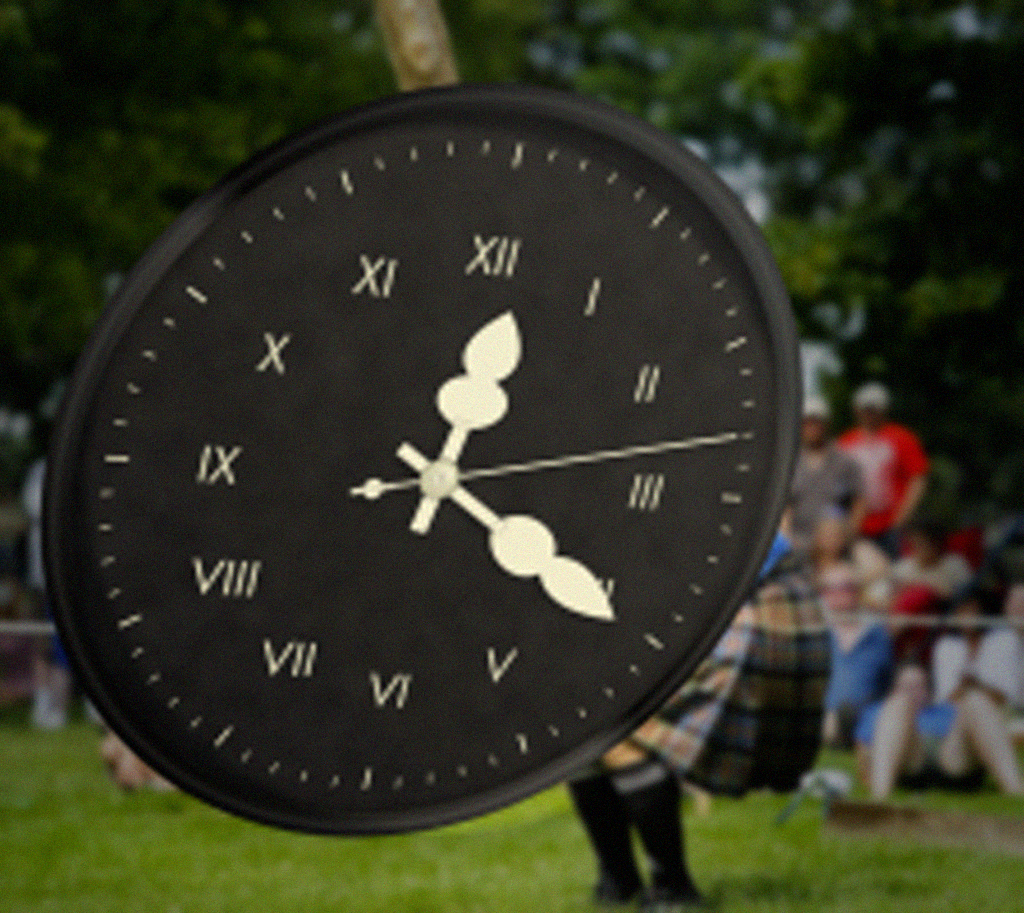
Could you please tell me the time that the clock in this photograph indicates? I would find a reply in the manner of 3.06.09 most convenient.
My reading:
12.20.13
